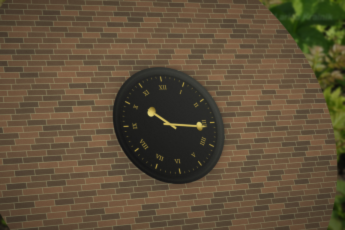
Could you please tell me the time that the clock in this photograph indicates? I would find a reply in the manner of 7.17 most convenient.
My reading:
10.16
